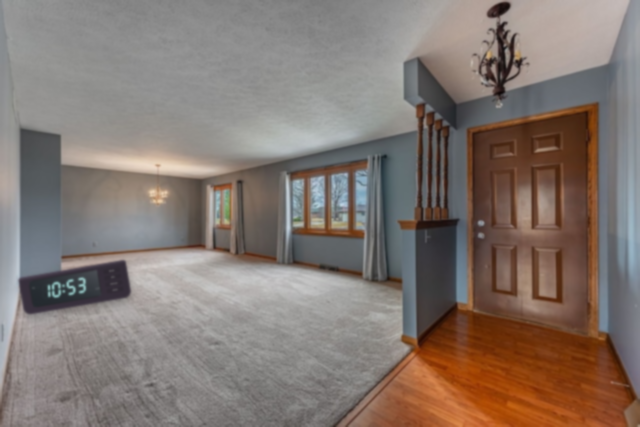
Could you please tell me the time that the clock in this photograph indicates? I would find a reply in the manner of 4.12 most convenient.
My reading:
10.53
